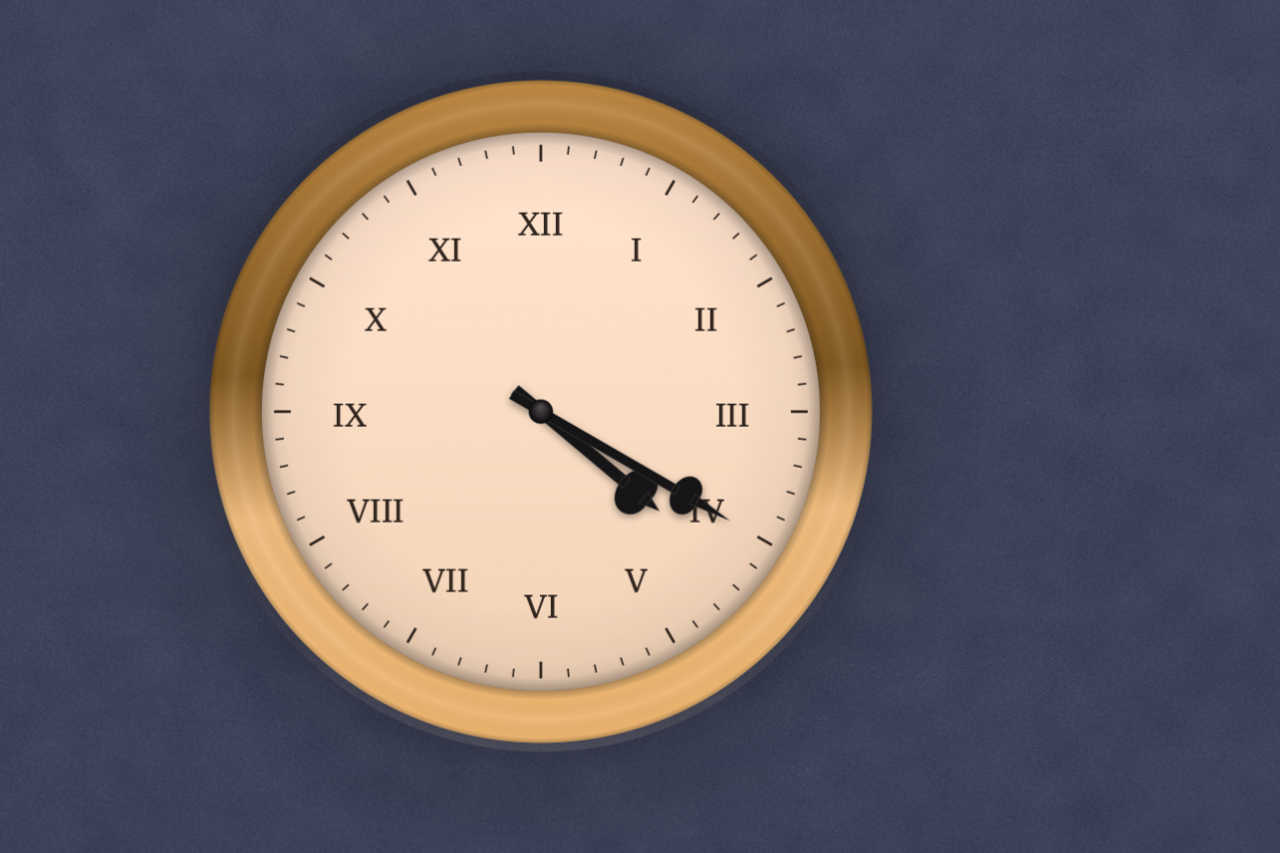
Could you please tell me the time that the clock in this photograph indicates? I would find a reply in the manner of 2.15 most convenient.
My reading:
4.20
